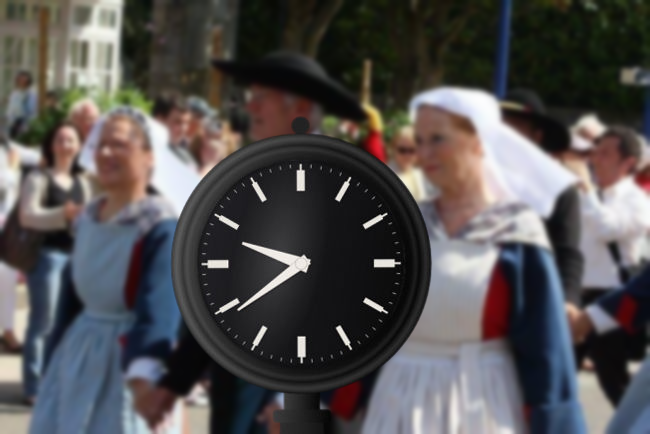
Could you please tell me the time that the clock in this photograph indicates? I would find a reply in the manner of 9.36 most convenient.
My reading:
9.39
